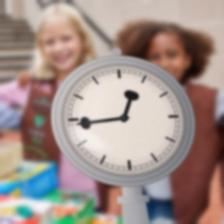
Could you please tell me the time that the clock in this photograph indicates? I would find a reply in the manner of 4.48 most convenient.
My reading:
12.44
